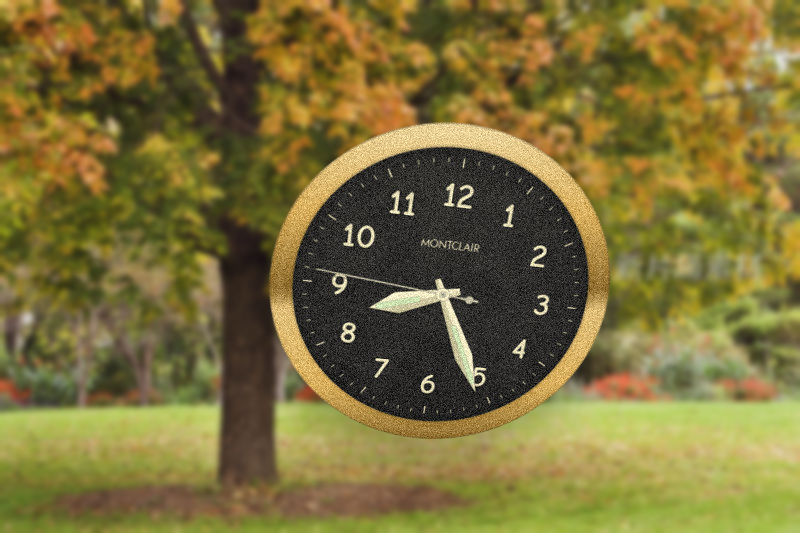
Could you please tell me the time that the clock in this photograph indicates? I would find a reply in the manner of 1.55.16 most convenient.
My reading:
8.25.46
